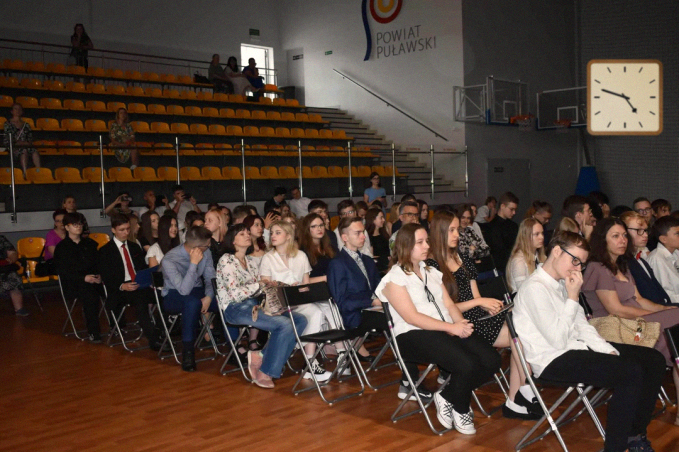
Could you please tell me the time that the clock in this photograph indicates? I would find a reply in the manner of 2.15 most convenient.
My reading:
4.48
